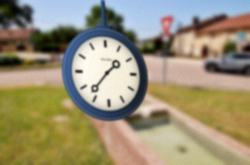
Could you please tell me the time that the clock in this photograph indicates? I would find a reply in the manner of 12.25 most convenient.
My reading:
1.37
